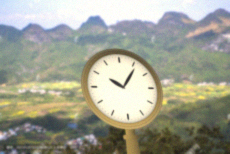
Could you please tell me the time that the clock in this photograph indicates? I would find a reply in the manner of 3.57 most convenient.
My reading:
10.06
